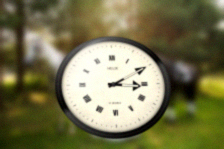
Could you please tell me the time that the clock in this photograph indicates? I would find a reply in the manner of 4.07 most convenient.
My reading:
3.10
